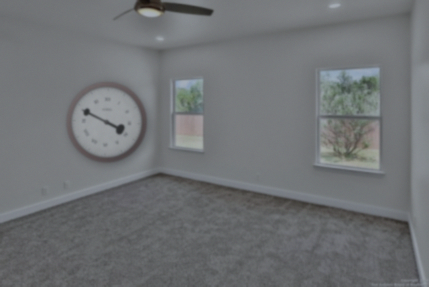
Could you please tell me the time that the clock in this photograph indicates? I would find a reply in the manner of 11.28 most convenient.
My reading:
3.49
